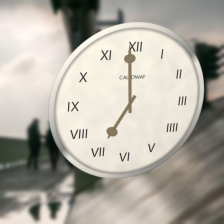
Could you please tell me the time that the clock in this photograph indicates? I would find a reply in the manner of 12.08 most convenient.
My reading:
6.59
